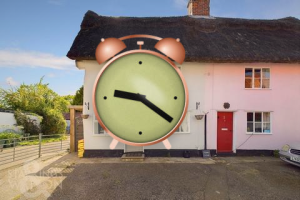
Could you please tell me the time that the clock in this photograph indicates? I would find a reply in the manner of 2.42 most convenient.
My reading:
9.21
